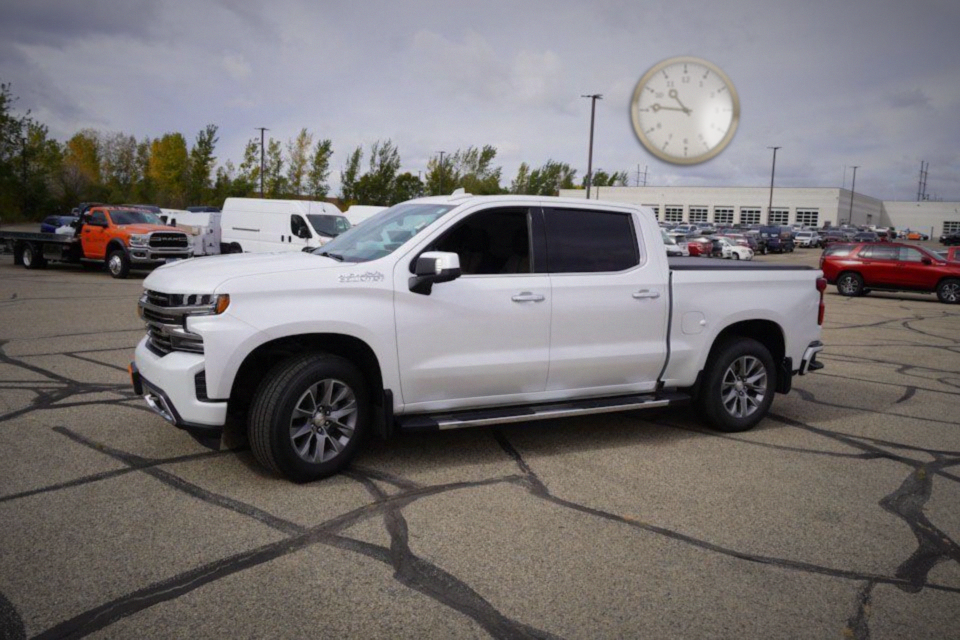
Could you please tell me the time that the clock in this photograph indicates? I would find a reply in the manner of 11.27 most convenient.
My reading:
10.46
